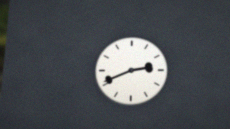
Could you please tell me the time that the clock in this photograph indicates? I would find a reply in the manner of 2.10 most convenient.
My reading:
2.41
